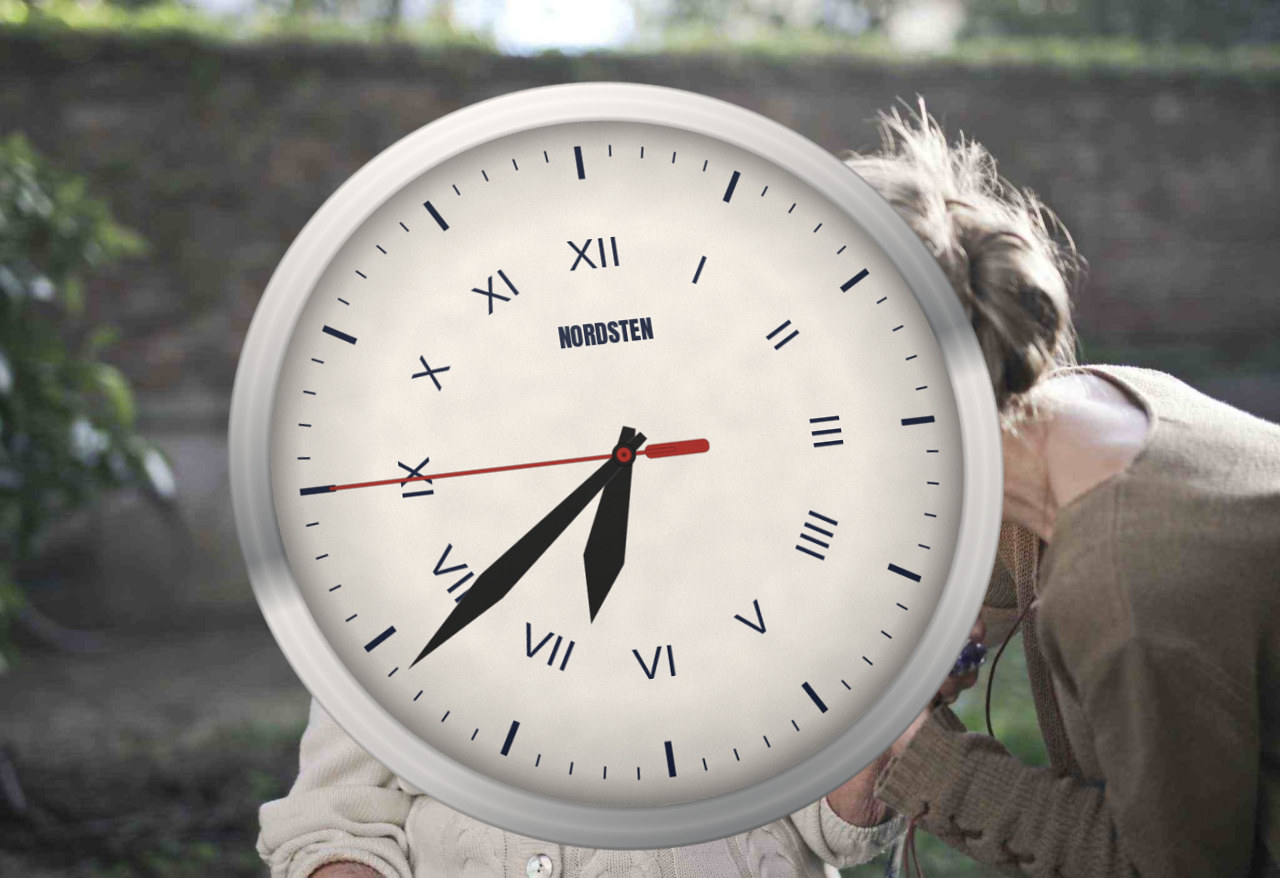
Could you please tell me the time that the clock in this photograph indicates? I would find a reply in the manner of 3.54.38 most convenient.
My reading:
6.38.45
